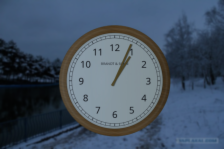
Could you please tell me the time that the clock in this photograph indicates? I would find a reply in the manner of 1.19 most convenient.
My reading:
1.04
